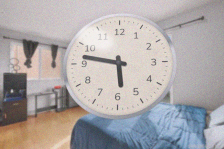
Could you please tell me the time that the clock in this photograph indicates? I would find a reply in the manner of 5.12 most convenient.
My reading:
5.47
